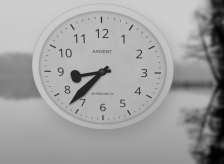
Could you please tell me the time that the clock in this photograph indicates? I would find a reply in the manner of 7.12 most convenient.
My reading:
8.37
